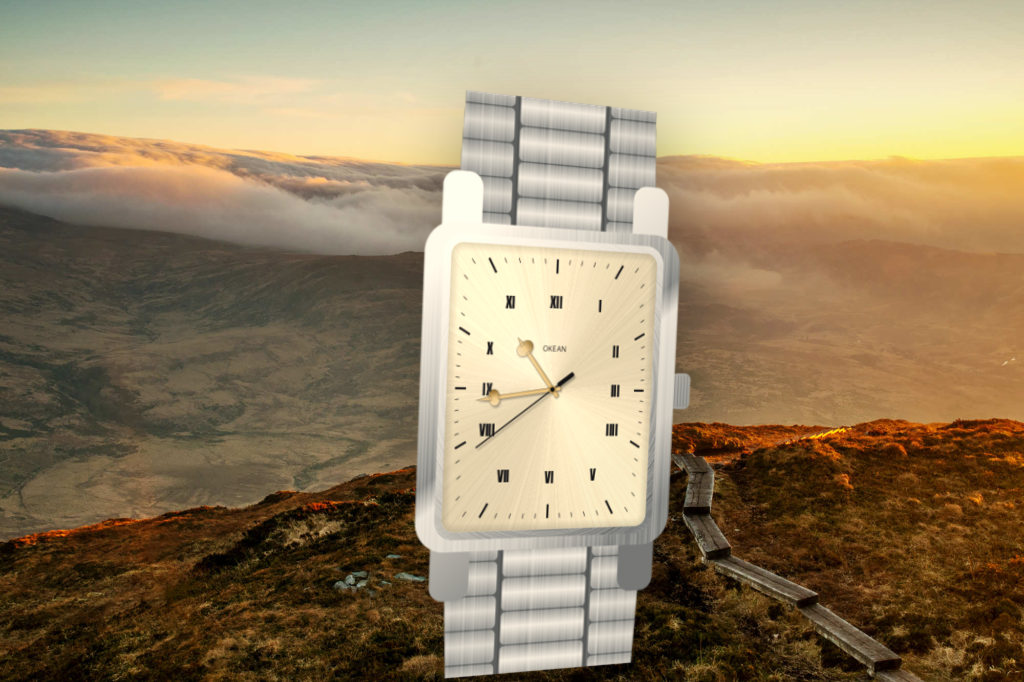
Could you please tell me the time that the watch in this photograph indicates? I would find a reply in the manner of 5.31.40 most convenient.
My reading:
10.43.39
